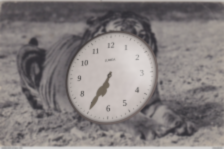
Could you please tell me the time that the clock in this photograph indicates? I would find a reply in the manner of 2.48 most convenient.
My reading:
6.35
